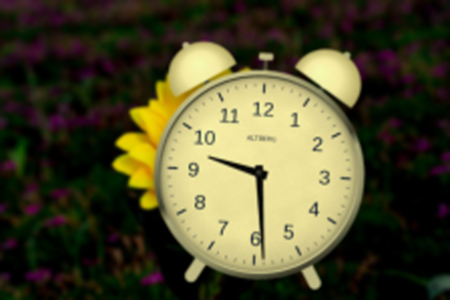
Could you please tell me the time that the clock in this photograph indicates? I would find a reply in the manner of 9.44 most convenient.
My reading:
9.29
